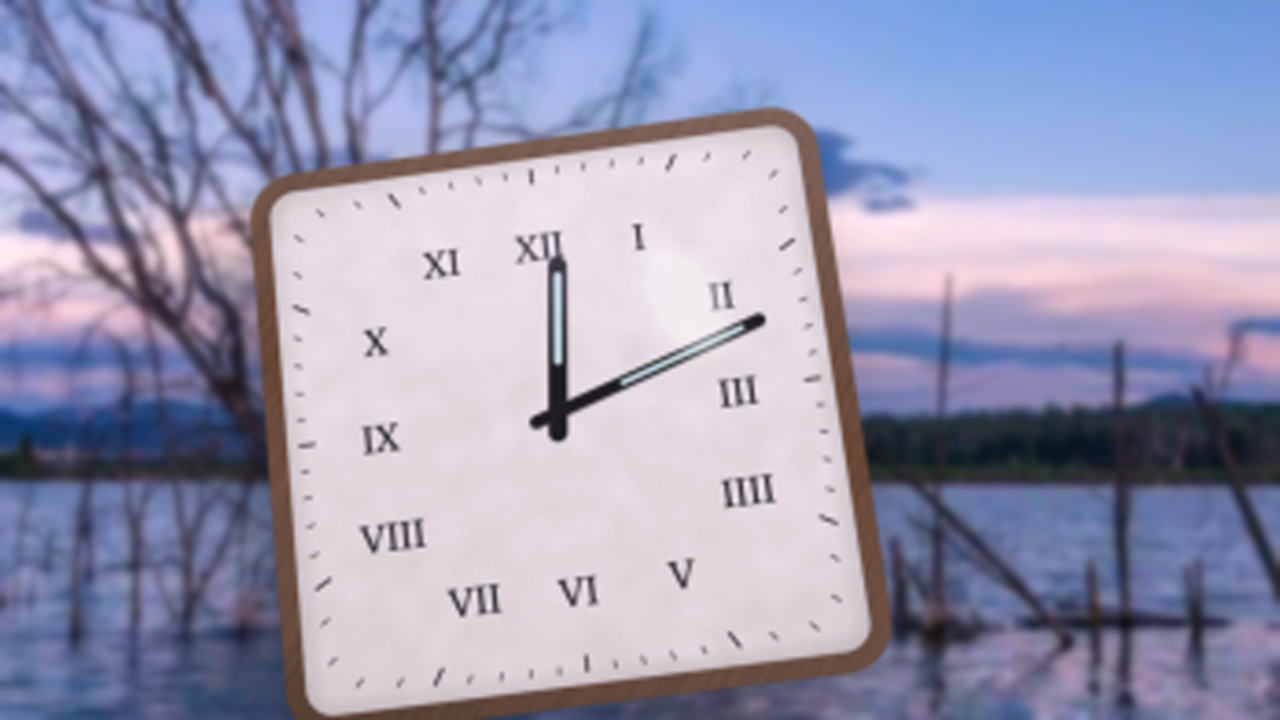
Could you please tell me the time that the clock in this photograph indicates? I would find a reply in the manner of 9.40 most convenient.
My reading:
12.12
